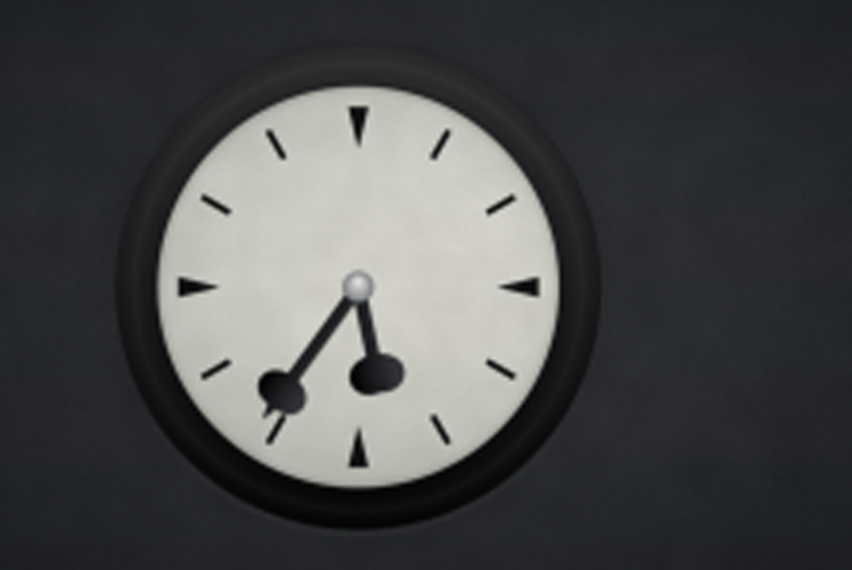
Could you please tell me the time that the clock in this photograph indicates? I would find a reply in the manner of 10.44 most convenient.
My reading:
5.36
